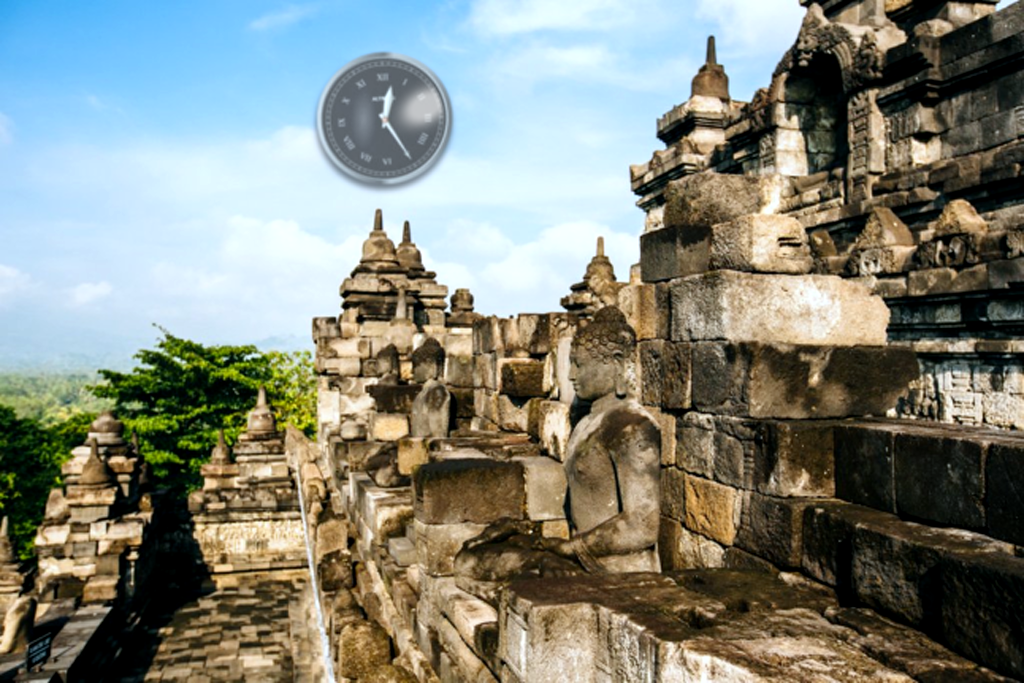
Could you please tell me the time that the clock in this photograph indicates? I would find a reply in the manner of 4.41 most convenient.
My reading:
12.25
